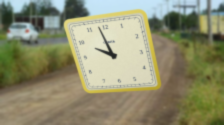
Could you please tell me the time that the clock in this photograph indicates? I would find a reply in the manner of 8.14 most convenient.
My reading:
9.58
